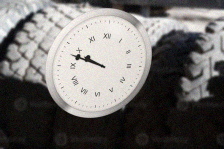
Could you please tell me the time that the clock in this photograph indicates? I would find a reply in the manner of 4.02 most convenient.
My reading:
9.48
